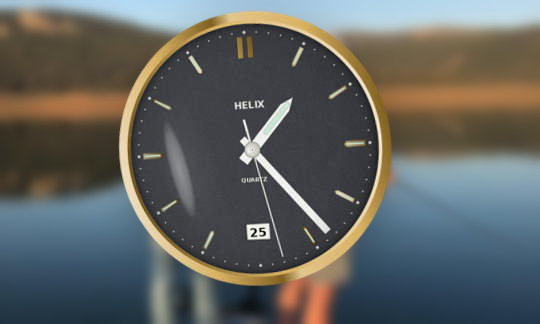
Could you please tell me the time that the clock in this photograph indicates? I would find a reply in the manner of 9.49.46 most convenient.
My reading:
1.23.28
